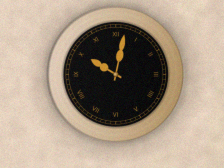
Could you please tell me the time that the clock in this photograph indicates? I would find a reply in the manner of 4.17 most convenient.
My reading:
10.02
